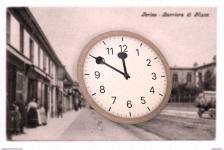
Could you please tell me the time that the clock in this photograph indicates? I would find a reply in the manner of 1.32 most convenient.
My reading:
11.50
